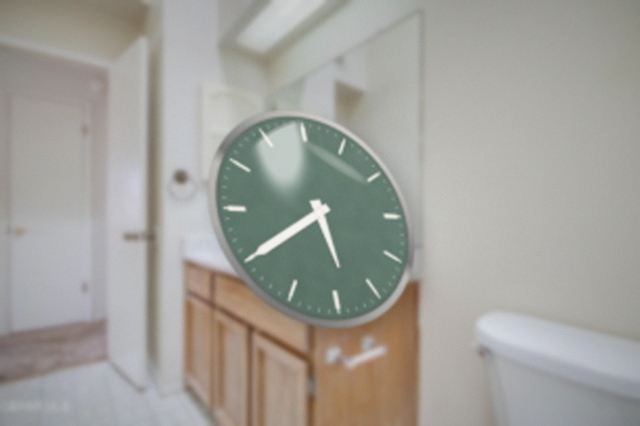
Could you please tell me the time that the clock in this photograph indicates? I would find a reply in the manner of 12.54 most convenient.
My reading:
5.40
